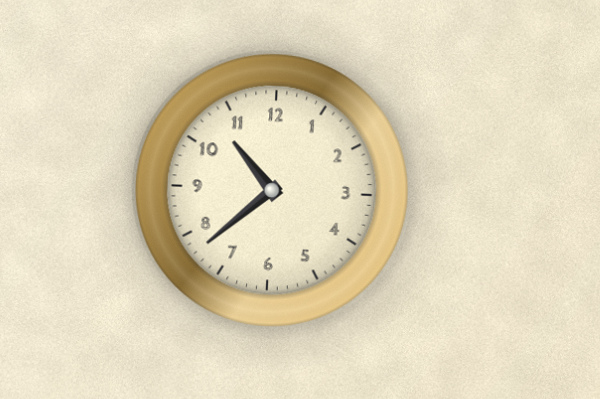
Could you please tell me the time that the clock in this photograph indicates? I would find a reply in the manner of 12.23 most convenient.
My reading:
10.38
